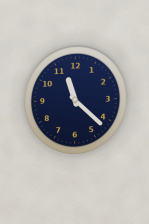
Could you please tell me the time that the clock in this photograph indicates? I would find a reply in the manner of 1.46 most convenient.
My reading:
11.22
